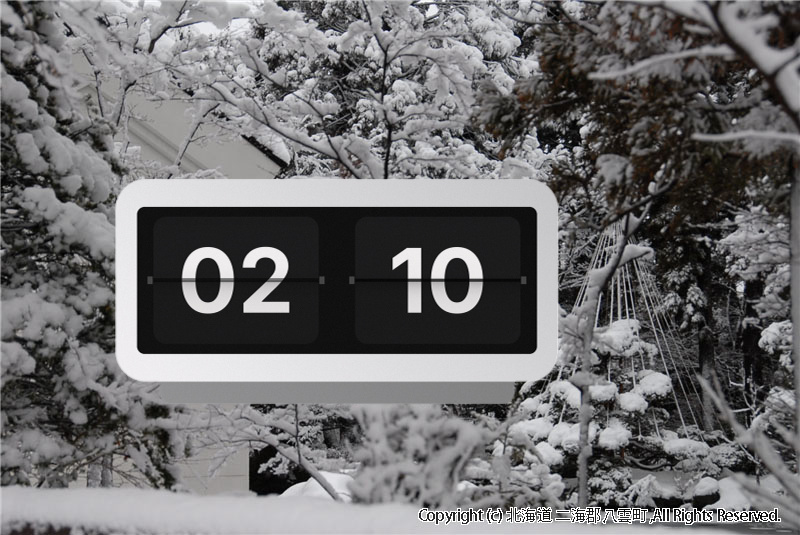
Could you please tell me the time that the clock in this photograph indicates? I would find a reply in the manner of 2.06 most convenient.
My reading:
2.10
